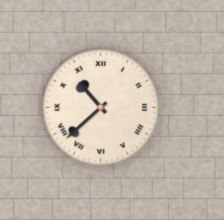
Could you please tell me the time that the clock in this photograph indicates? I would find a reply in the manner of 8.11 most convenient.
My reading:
10.38
